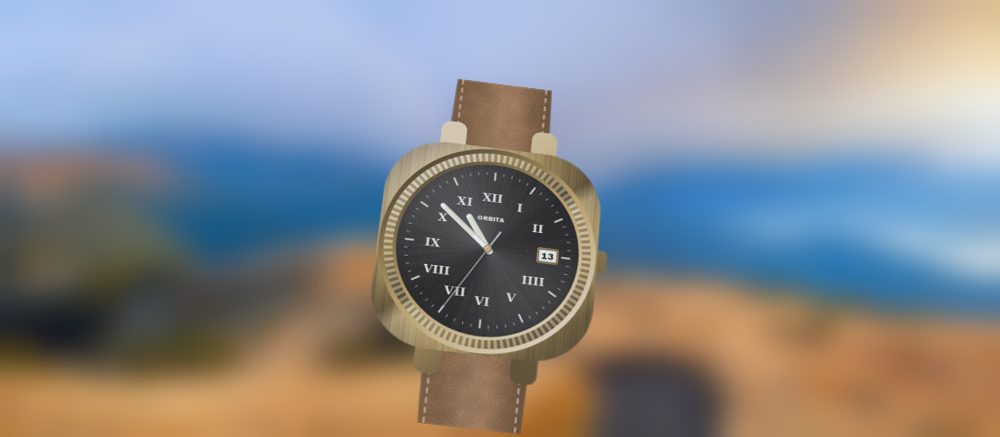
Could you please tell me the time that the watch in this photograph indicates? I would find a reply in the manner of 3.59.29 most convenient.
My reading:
10.51.35
